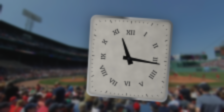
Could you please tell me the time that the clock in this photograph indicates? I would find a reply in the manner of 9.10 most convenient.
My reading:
11.16
